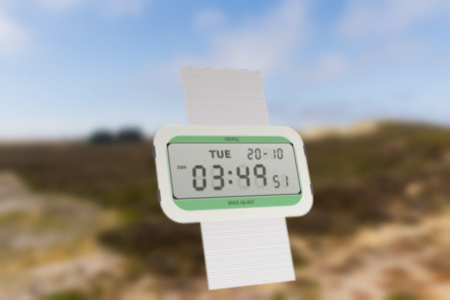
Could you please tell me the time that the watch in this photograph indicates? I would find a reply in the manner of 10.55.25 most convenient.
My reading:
3.49.51
